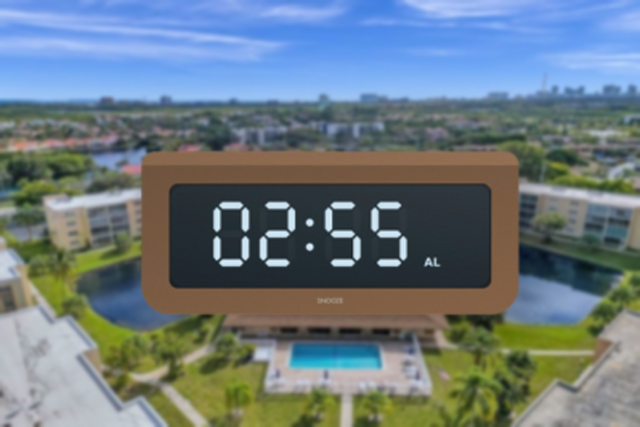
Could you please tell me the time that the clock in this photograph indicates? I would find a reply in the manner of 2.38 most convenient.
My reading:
2.55
